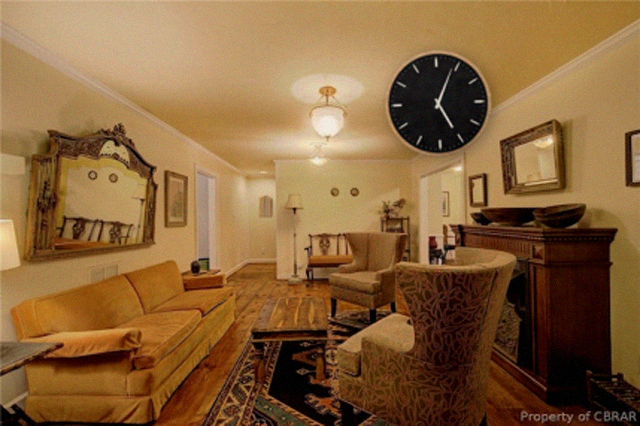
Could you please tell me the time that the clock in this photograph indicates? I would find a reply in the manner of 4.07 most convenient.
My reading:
5.04
